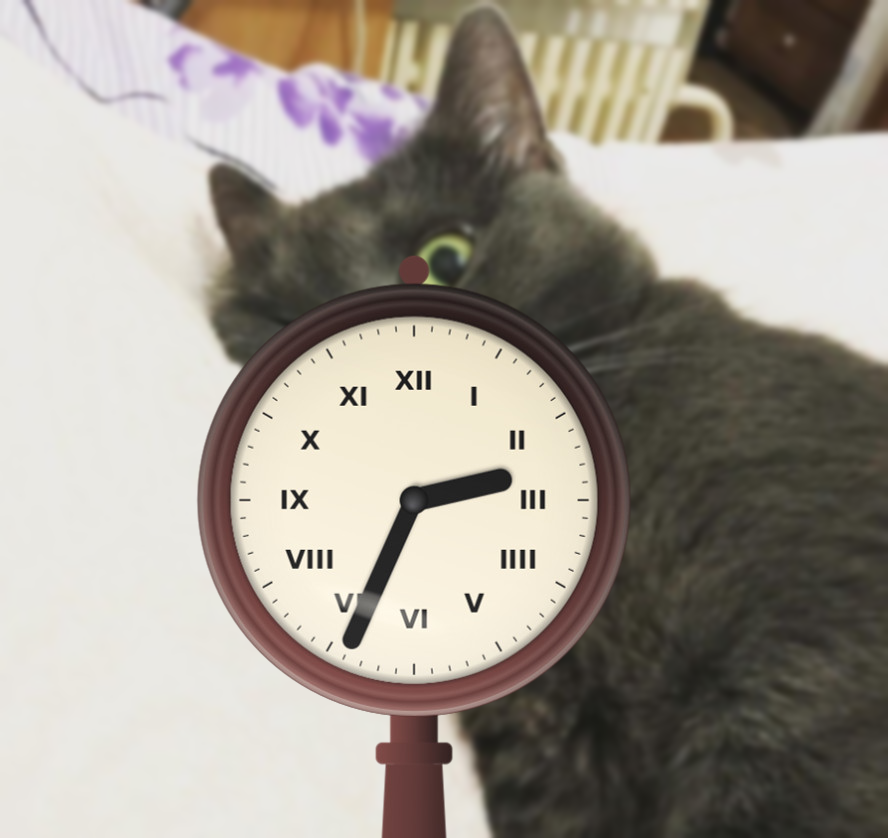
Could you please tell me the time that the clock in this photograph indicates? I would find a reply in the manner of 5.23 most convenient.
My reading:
2.34
